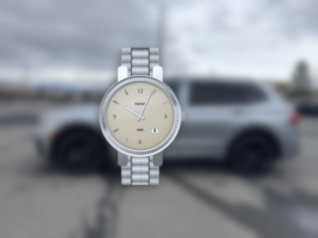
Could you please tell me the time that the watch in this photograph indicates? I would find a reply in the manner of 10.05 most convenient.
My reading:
10.04
